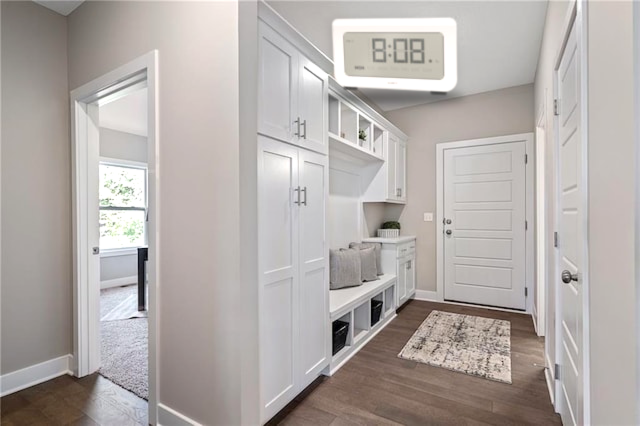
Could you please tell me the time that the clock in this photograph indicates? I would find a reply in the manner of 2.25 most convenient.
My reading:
8.08
